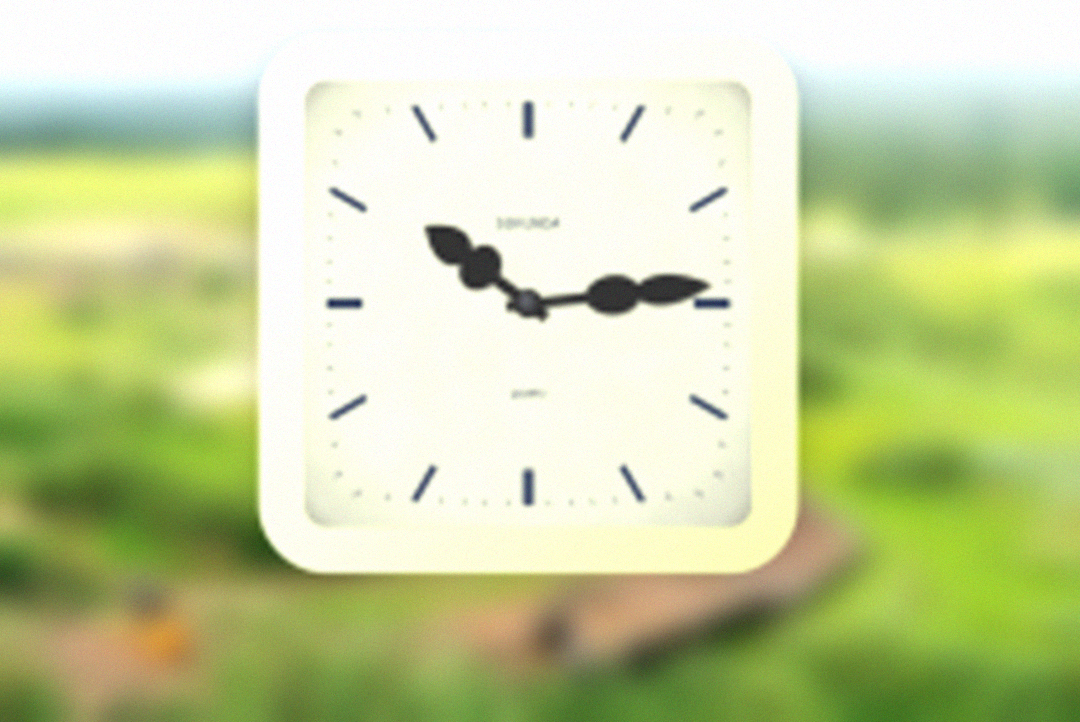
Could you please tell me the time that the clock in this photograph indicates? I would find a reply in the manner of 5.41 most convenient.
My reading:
10.14
